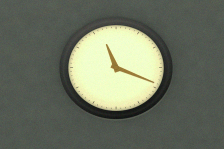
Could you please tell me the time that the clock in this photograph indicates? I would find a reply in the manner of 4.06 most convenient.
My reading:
11.19
